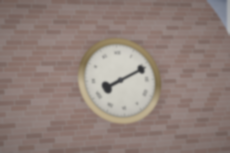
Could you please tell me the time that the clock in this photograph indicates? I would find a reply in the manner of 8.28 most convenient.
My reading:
8.11
